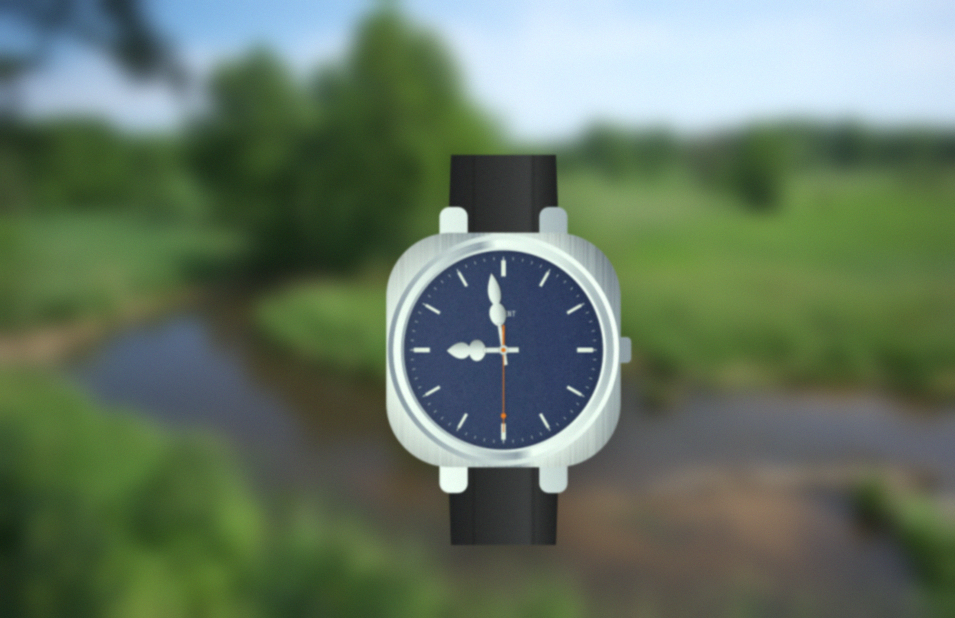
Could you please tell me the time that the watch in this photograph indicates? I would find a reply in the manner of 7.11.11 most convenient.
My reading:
8.58.30
